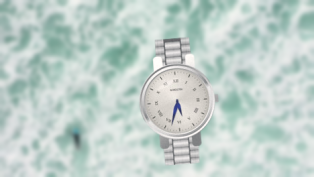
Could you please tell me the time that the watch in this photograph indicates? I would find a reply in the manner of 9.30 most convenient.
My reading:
5.33
